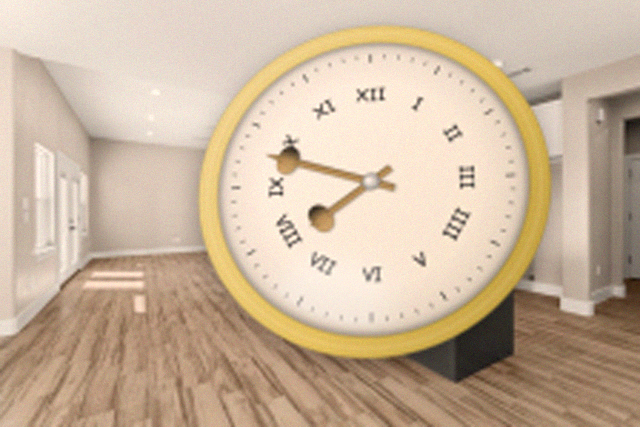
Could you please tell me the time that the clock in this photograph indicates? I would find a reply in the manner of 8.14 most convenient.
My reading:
7.48
